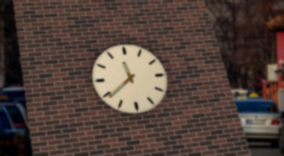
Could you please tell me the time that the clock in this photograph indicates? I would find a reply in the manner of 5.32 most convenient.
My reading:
11.39
